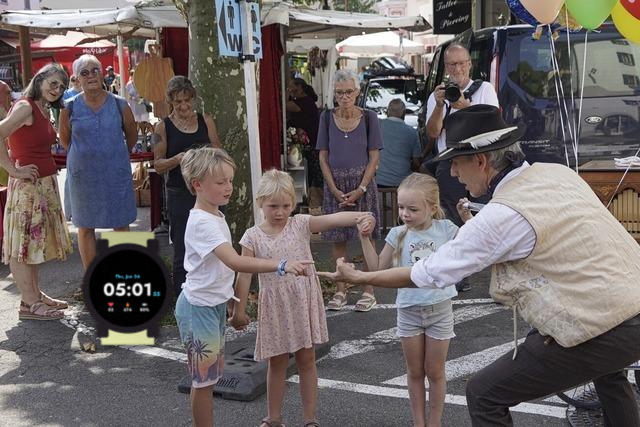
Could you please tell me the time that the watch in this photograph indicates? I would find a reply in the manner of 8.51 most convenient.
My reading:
5.01
